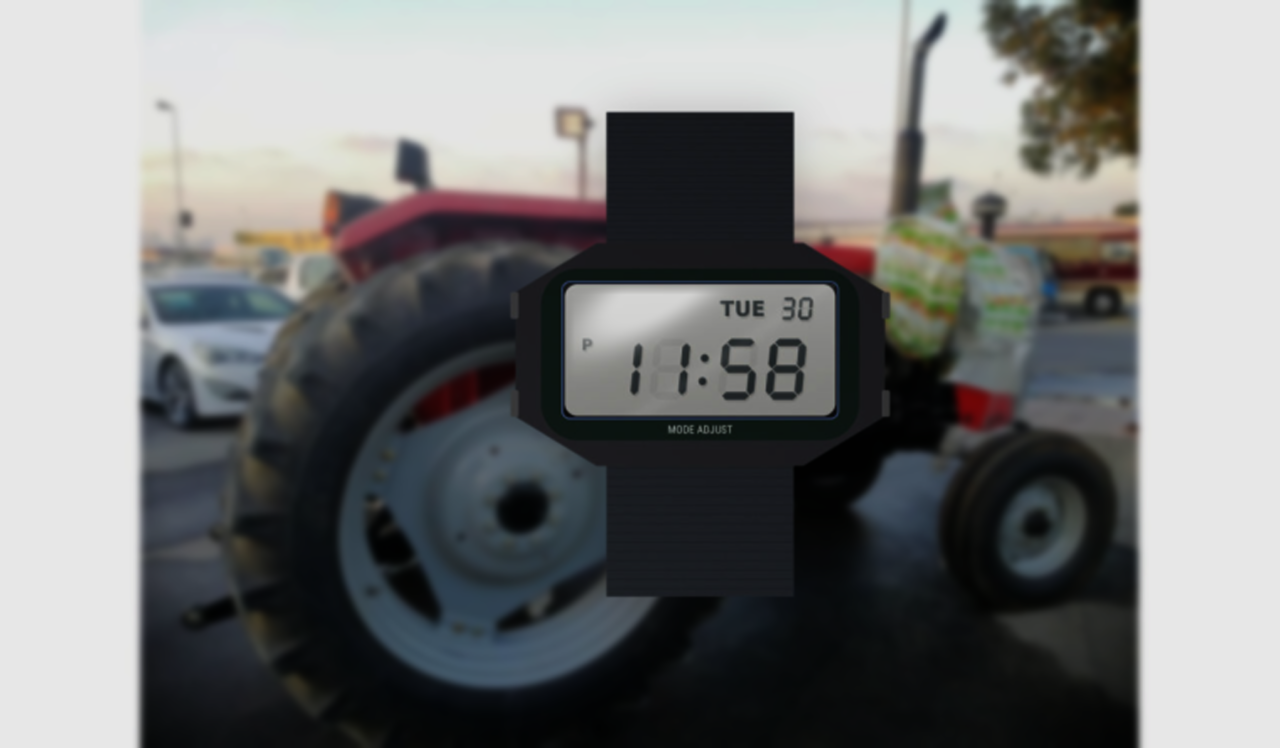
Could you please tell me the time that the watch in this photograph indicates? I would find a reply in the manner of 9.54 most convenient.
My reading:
11.58
